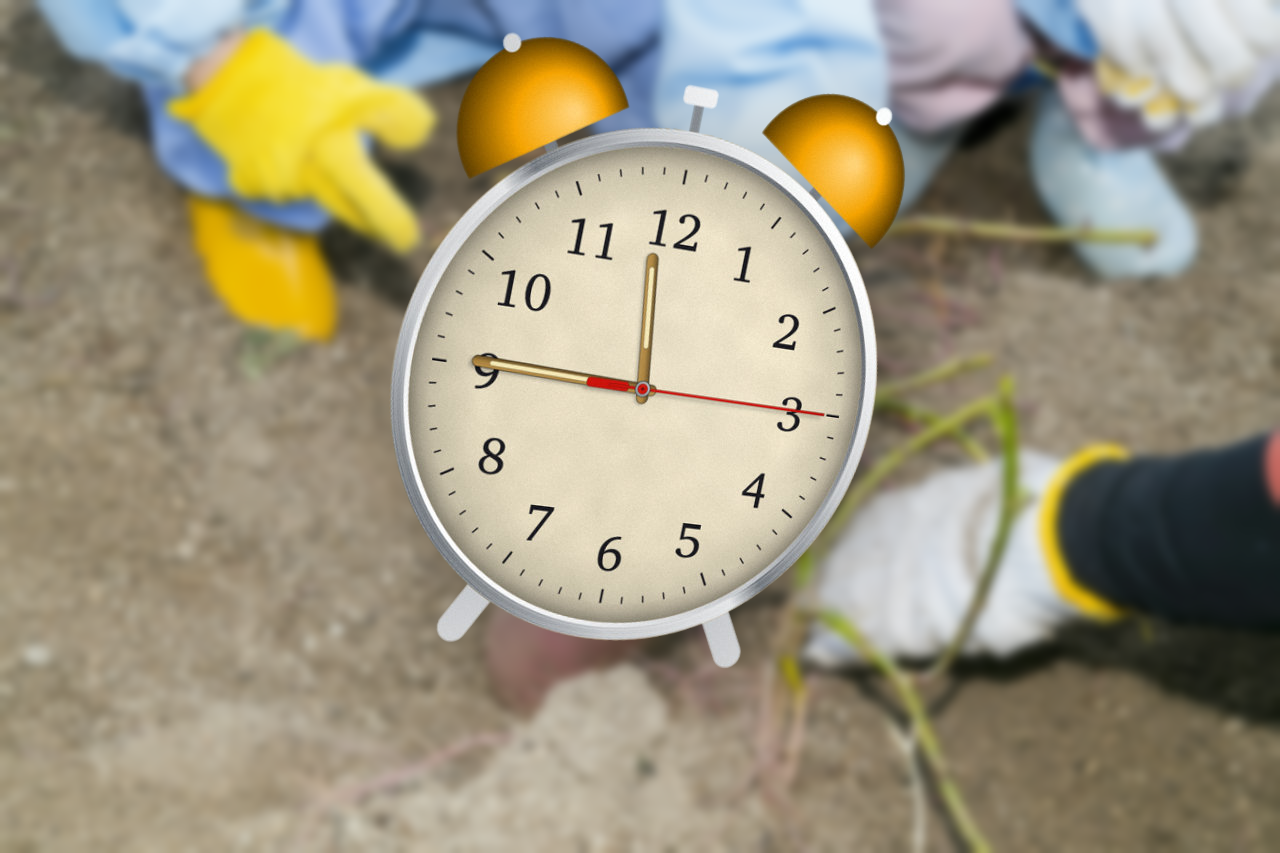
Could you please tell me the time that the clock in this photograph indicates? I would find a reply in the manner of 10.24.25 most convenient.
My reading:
11.45.15
